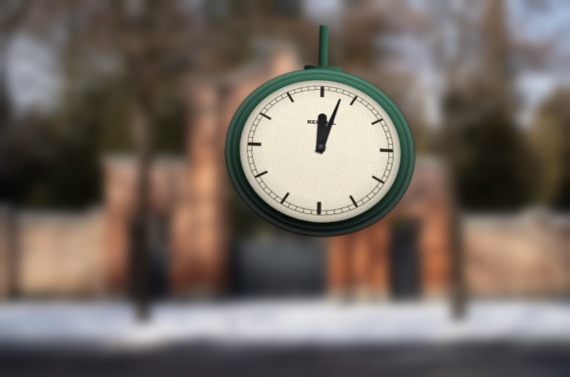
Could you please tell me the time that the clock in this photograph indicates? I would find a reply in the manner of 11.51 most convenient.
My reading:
12.03
